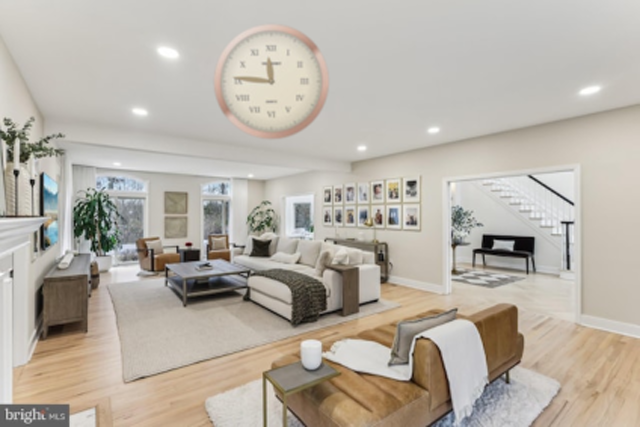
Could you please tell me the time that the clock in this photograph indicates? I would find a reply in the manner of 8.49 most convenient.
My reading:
11.46
